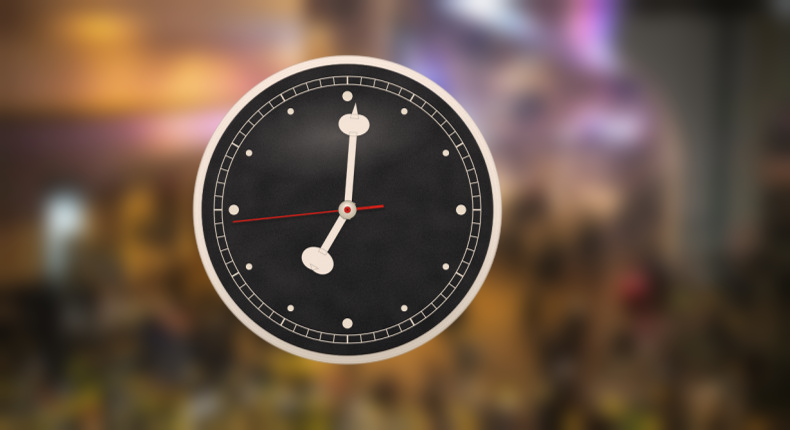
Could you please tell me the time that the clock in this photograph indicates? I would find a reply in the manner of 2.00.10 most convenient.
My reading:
7.00.44
